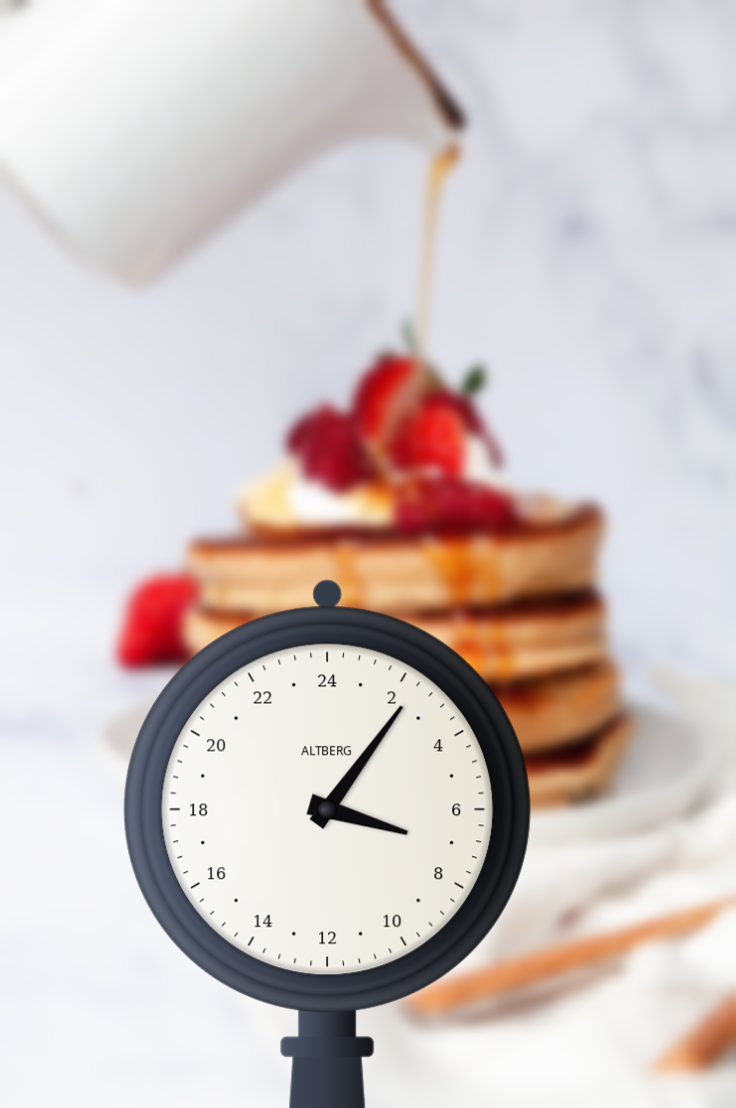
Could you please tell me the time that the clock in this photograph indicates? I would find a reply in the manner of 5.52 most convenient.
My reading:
7.06
